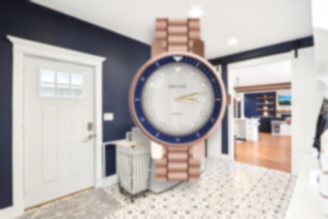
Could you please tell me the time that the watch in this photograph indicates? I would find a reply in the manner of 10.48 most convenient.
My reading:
3.13
